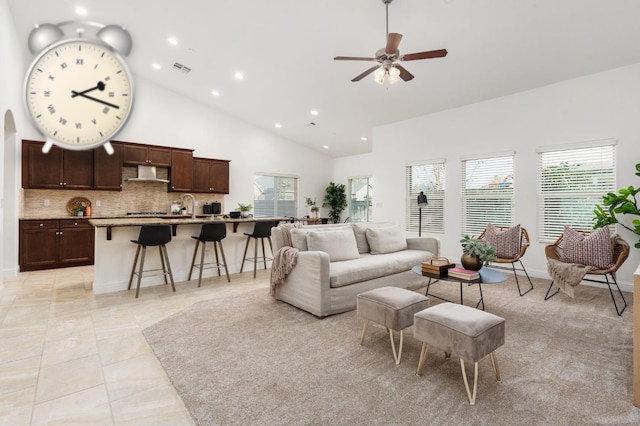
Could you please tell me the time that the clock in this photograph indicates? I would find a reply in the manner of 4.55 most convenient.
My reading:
2.18
